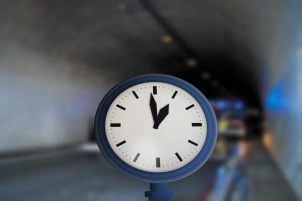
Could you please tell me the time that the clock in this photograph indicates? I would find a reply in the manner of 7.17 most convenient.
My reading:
12.59
